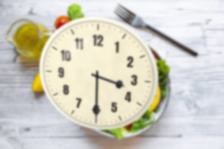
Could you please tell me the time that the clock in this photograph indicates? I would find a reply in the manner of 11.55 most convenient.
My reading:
3.30
